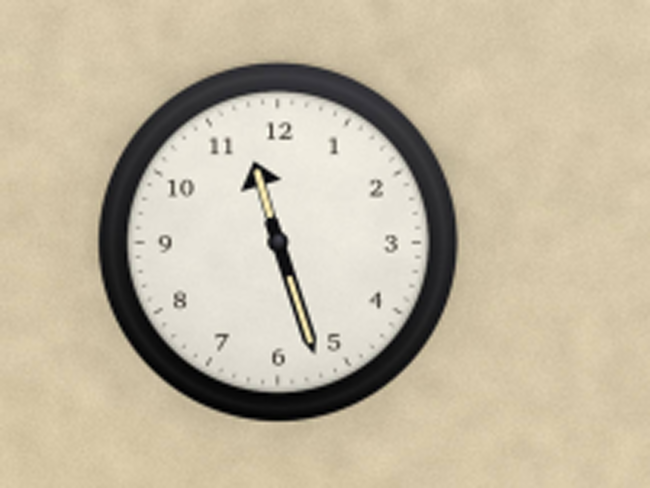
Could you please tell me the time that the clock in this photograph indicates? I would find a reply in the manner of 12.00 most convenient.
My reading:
11.27
